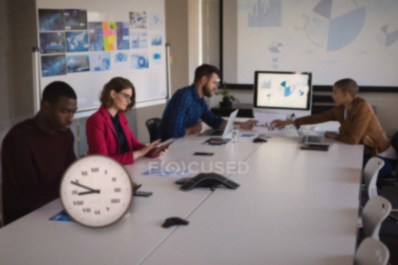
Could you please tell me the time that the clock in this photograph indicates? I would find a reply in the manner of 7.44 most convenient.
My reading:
8.49
